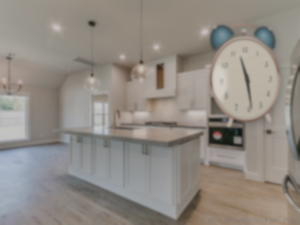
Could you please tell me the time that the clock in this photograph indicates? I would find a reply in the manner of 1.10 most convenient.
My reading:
11.29
